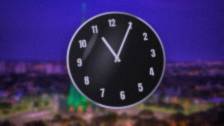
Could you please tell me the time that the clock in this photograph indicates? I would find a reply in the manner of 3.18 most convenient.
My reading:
11.05
